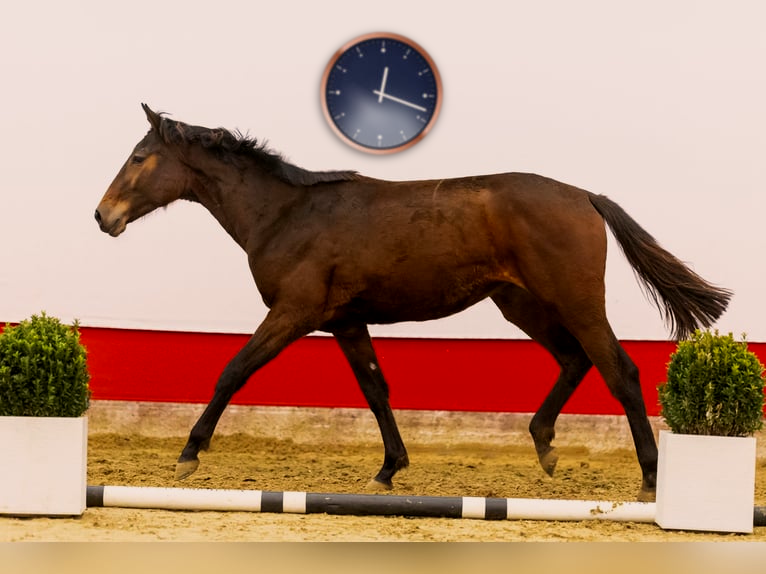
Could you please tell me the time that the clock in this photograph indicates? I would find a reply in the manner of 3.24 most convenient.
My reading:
12.18
